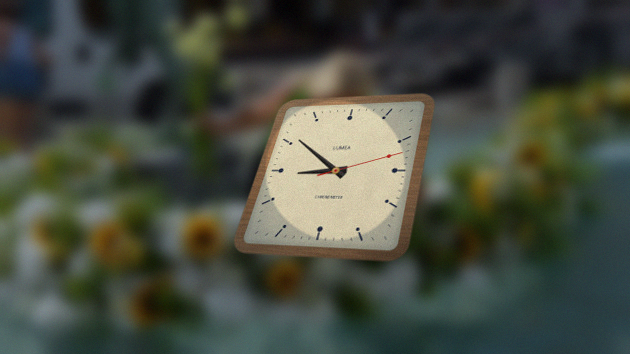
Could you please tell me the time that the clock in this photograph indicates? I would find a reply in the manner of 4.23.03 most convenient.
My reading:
8.51.12
